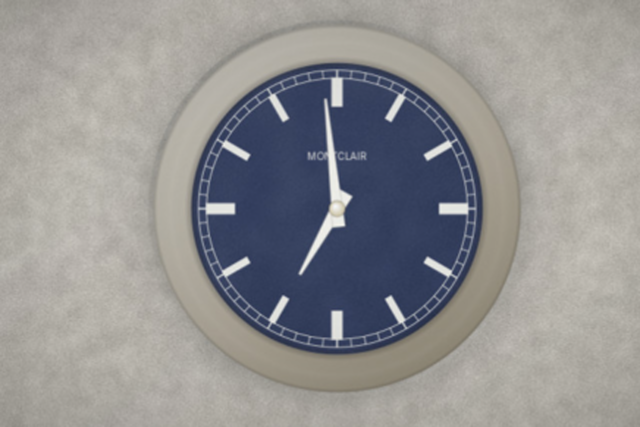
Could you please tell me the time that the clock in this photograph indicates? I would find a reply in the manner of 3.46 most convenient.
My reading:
6.59
